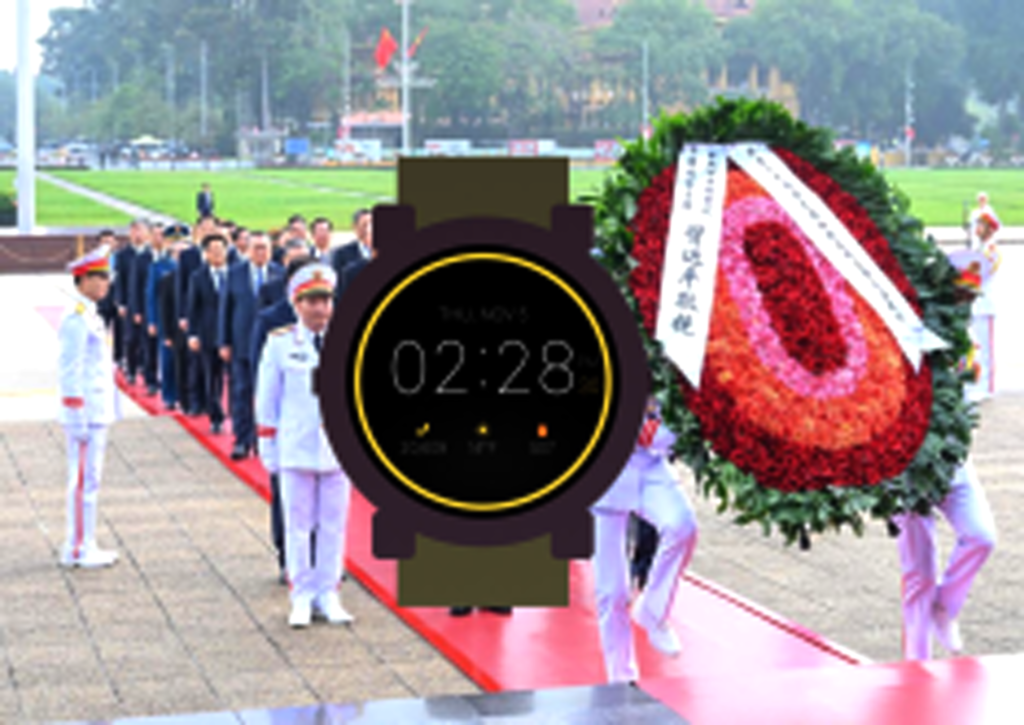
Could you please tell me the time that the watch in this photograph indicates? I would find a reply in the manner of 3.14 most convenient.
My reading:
2.28
